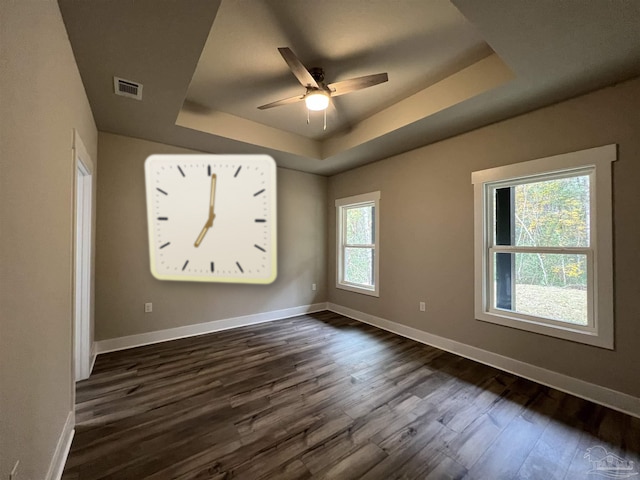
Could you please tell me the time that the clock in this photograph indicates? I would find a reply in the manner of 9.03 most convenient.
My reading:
7.01
